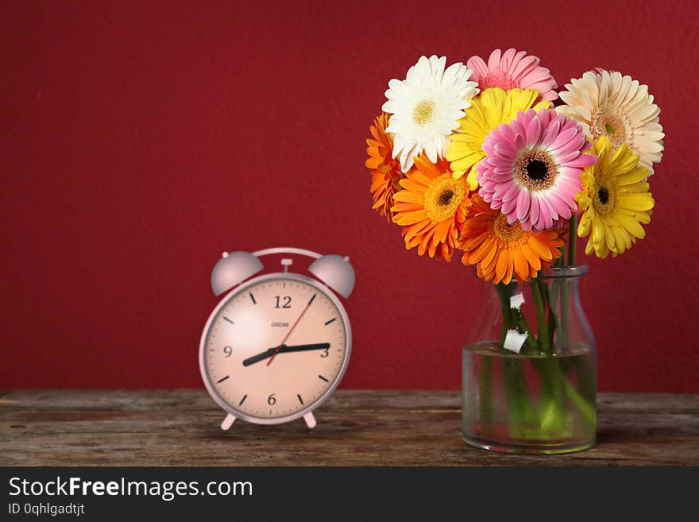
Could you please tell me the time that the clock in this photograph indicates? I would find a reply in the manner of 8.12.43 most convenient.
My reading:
8.14.05
